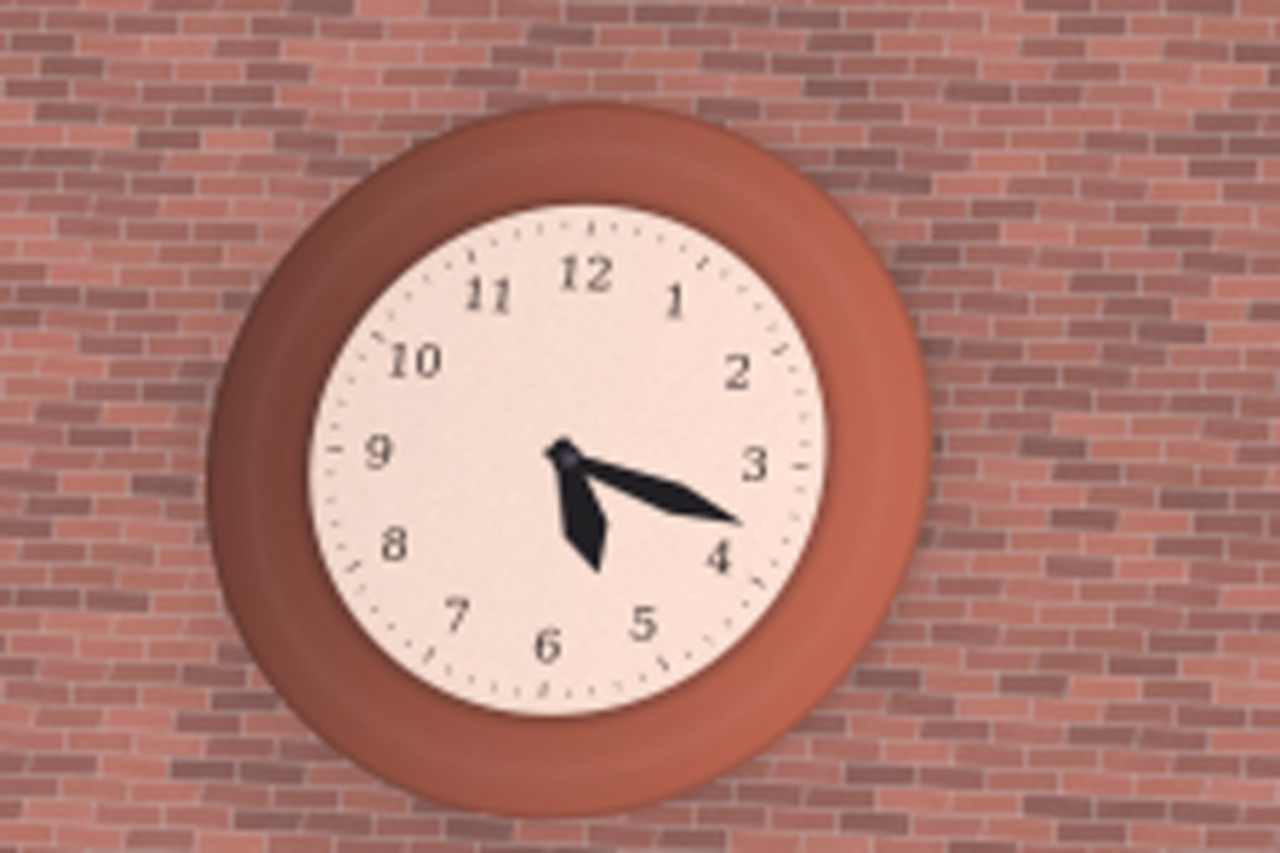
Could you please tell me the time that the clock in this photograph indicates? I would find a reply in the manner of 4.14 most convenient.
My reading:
5.18
